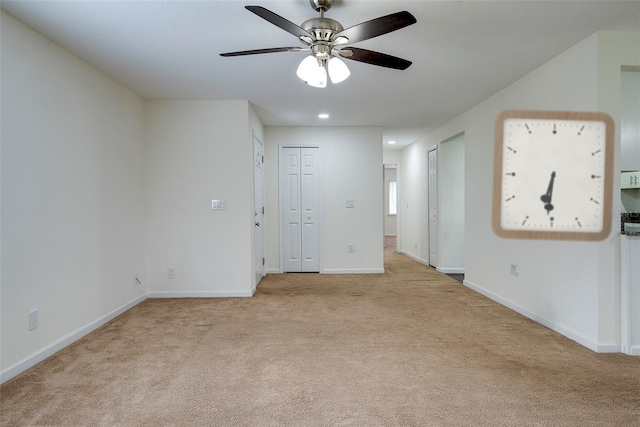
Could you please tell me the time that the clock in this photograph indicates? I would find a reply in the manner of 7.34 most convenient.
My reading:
6.31
